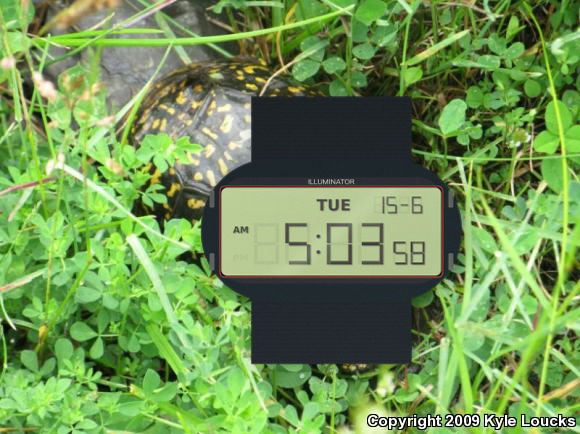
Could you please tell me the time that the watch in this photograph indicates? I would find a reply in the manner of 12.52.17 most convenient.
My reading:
5.03.58
